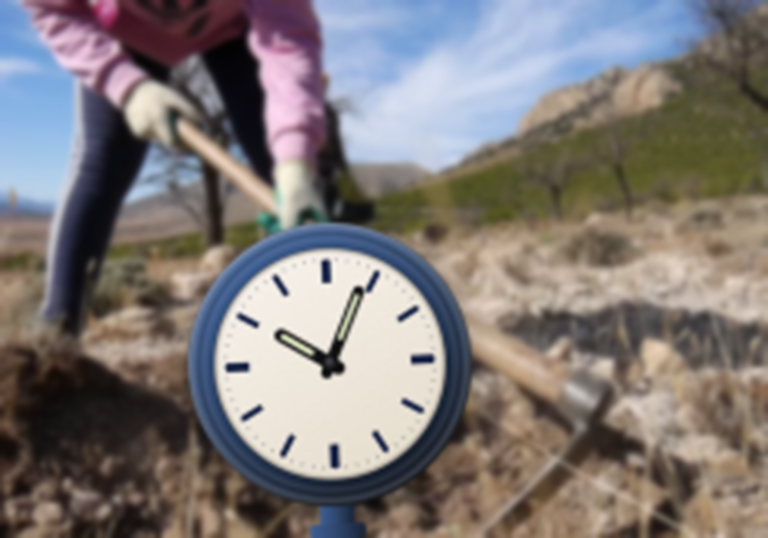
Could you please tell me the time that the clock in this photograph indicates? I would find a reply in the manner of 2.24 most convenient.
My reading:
10.04
